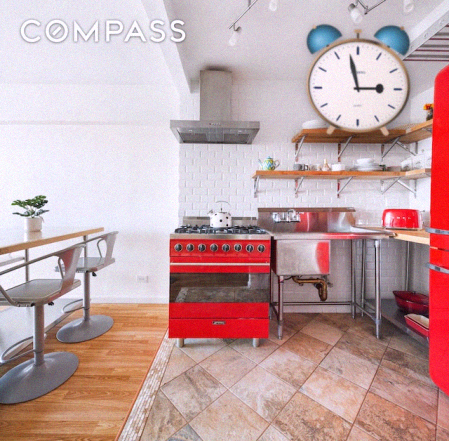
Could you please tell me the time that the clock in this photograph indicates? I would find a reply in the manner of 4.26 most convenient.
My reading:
2.58
